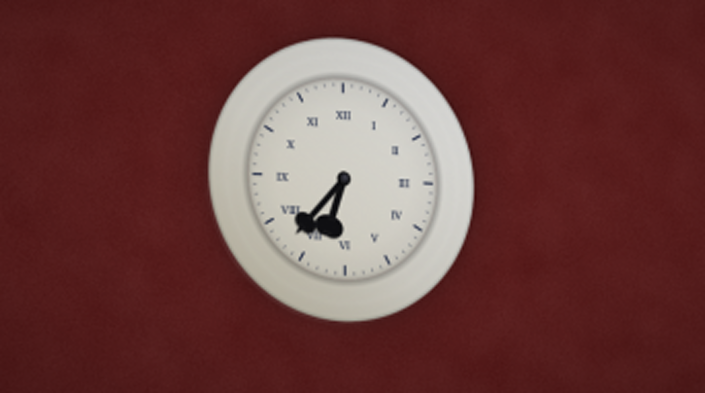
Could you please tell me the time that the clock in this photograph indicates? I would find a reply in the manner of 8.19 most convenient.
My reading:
6.37
